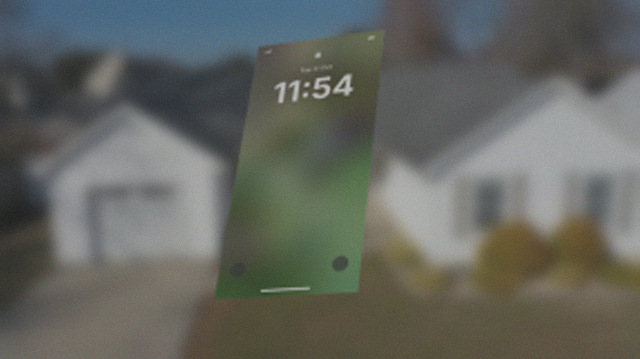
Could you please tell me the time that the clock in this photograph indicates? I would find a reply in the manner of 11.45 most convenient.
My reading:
11.54
